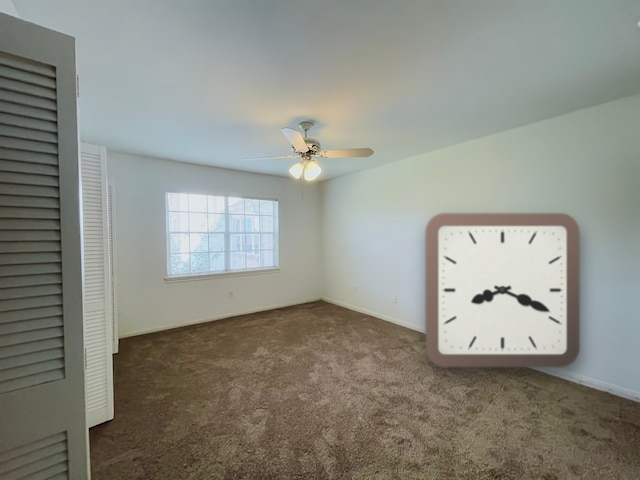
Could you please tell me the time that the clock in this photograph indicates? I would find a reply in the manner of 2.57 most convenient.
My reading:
8.19
